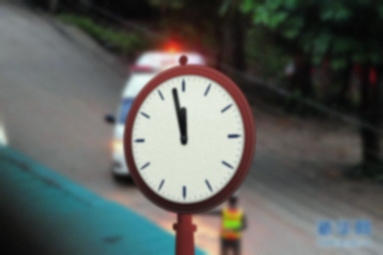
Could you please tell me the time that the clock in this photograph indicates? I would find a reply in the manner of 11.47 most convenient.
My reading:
11.58
